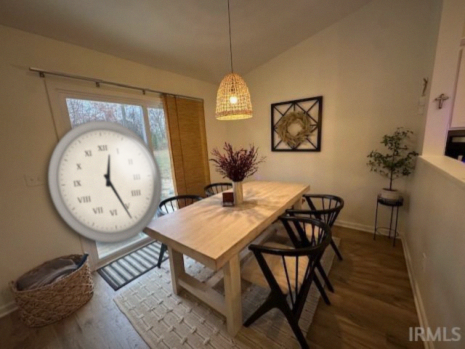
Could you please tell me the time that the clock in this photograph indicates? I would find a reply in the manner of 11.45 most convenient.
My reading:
12.26
